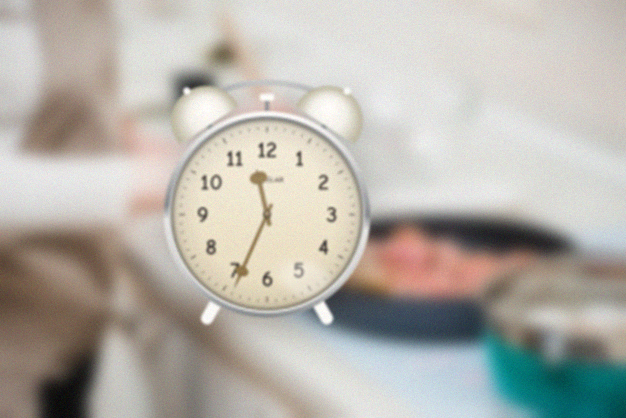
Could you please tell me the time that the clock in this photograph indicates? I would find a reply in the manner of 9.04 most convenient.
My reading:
11.34
